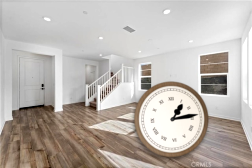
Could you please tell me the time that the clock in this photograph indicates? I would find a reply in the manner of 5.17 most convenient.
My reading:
1.14
